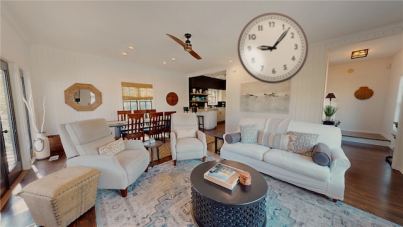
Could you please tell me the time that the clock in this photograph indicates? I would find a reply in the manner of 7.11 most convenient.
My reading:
9.07
